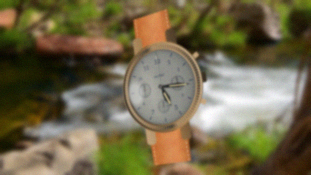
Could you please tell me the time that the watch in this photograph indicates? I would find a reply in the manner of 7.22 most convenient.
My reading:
5.16
